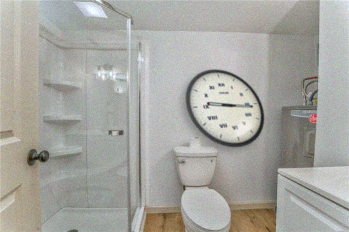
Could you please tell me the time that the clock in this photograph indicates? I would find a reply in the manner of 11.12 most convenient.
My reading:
9.16
